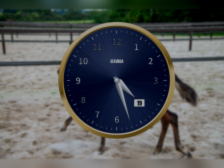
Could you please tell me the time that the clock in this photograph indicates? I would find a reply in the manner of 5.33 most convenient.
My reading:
4.27
